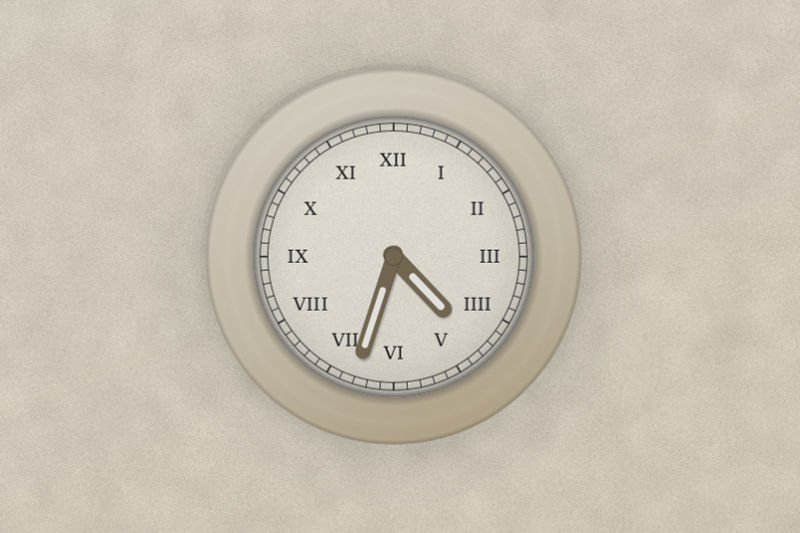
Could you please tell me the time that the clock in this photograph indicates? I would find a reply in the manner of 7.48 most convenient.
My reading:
4.33
